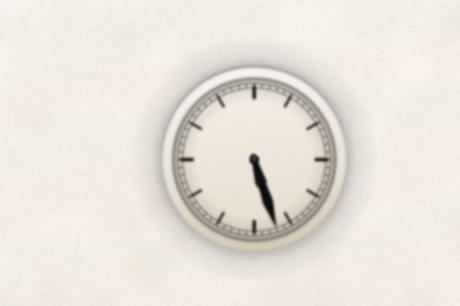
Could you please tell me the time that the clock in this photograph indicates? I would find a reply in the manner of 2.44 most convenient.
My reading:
5.27
